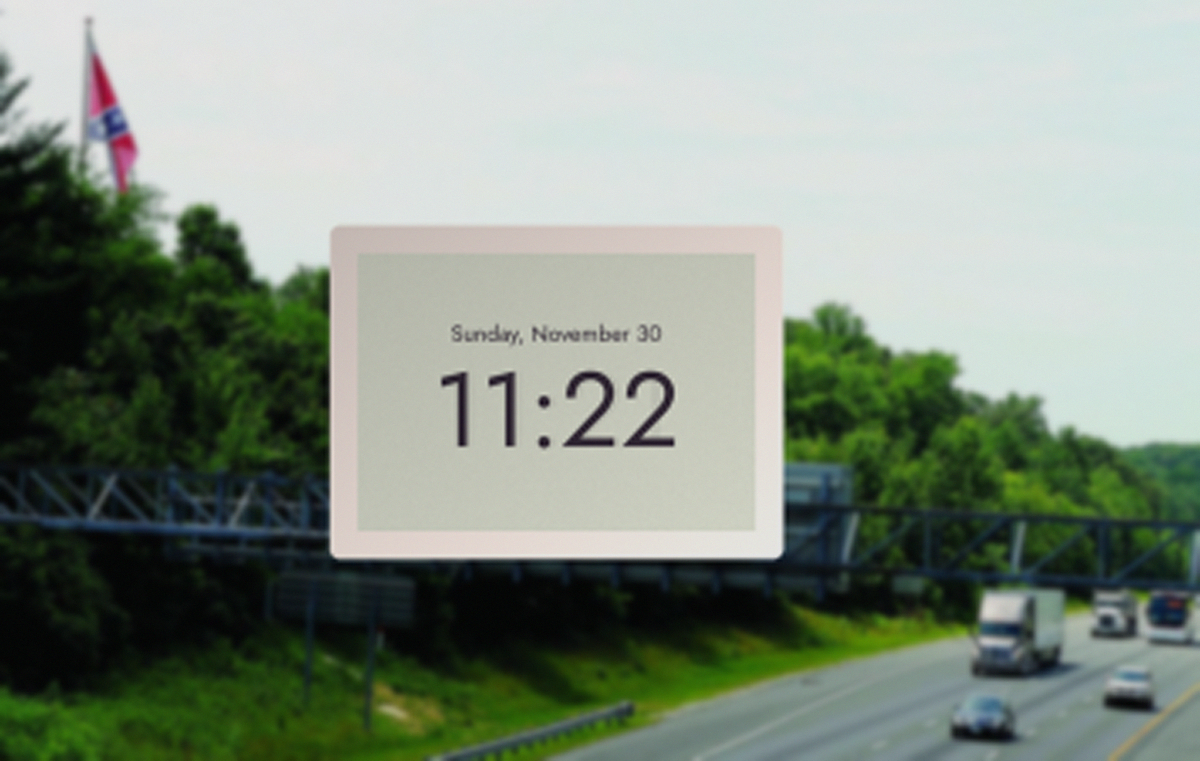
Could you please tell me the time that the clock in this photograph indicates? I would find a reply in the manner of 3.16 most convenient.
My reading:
11.22
